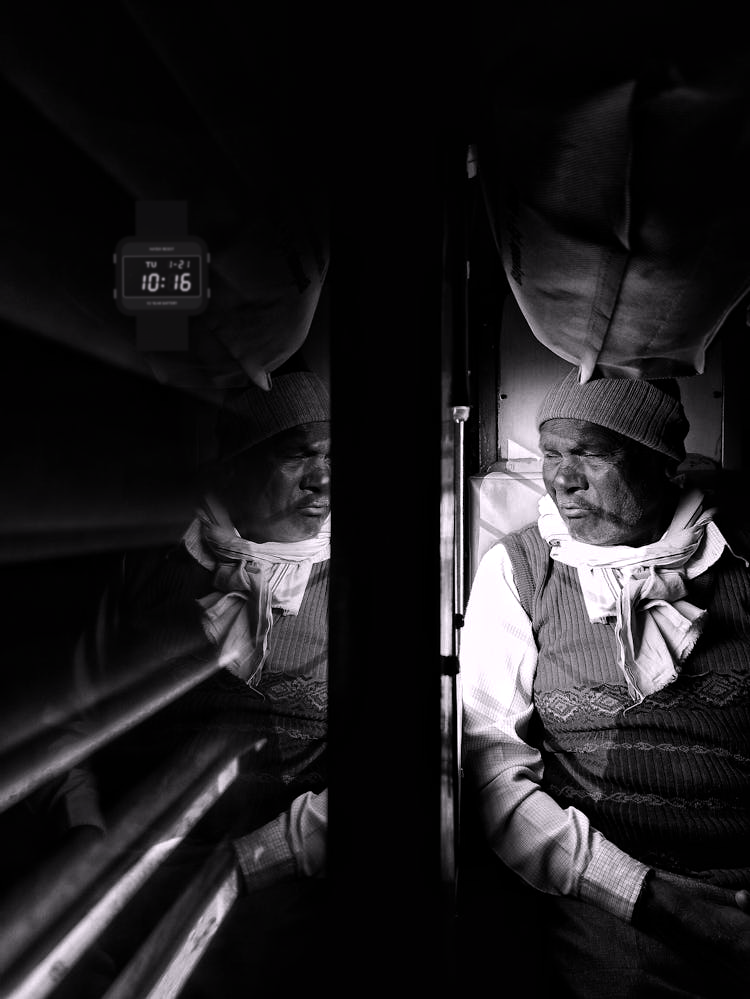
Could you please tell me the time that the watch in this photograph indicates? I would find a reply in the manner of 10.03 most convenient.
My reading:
10.16
